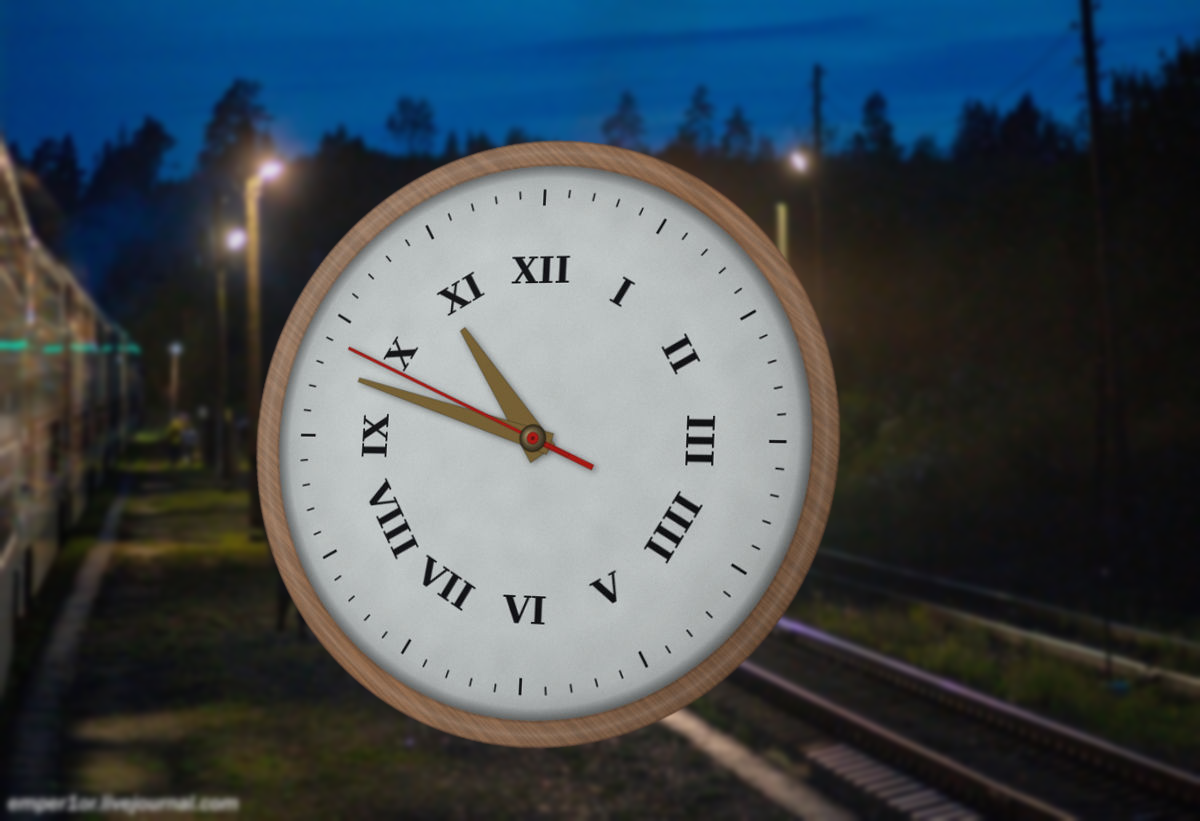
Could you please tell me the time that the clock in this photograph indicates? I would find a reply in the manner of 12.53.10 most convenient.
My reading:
10.47.49
